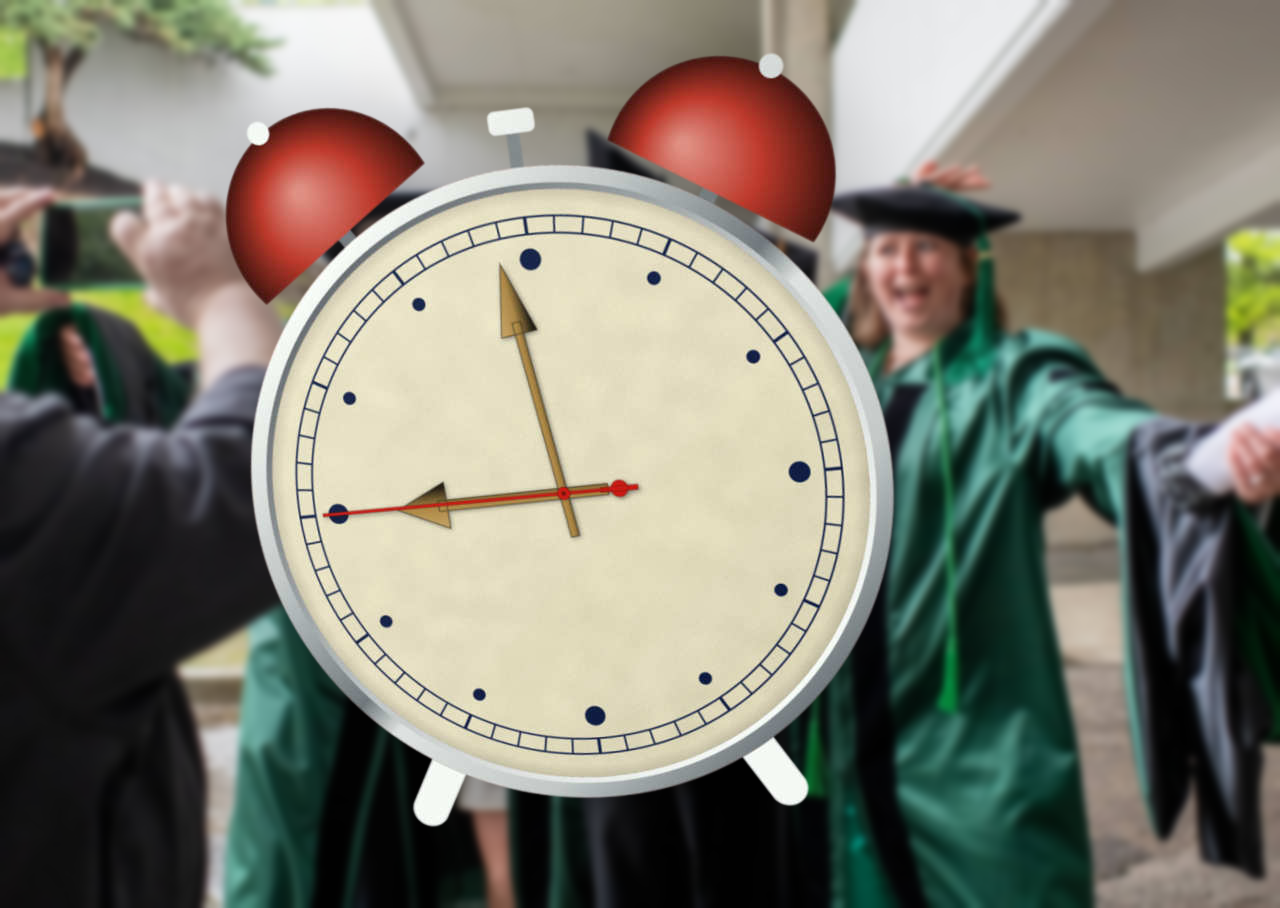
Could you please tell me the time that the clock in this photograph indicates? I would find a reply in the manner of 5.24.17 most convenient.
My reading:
8.58.45
